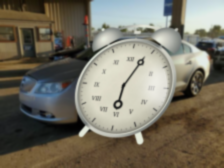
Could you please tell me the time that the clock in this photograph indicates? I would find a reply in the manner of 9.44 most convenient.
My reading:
6.04
